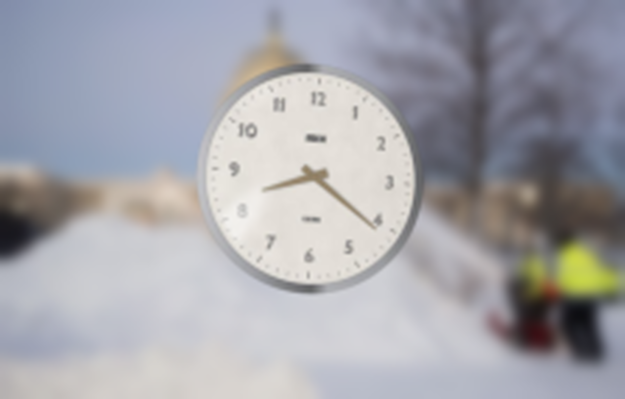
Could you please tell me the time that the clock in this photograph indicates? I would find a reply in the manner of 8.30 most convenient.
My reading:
8.21
